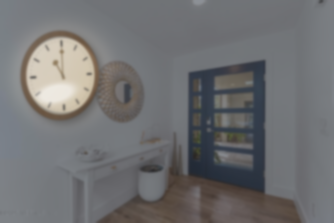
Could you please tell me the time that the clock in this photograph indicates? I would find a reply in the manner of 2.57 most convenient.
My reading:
11.00
